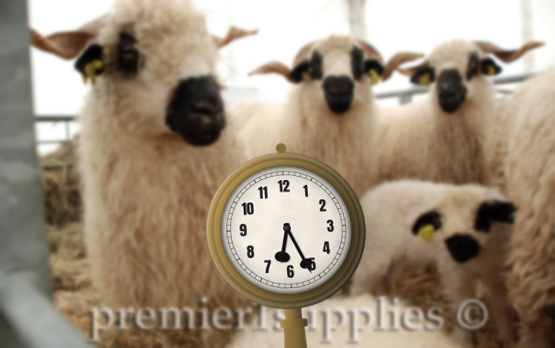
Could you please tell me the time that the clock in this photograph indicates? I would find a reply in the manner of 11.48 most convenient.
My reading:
6.26
